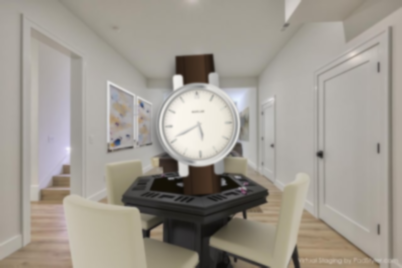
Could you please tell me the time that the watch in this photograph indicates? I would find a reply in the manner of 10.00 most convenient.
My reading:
5.41
